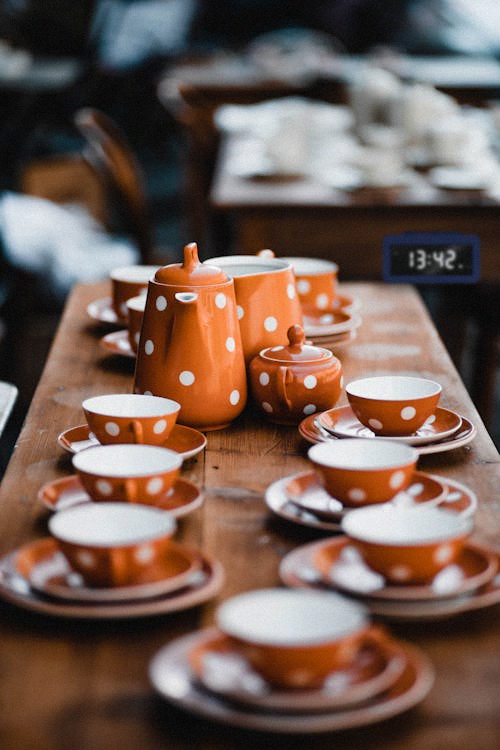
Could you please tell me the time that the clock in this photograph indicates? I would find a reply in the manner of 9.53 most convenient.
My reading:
13.42
